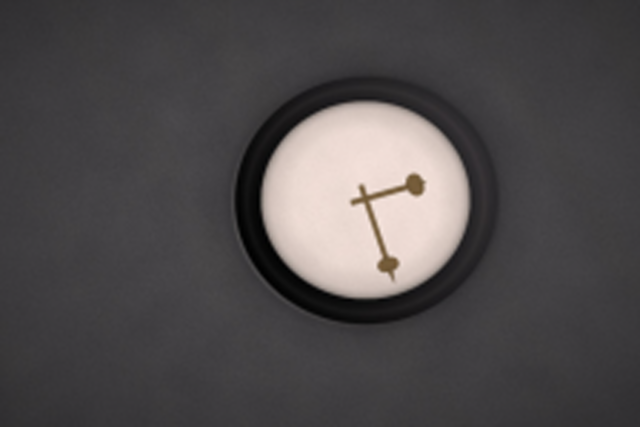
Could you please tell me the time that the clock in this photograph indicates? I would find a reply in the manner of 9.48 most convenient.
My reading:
2.27
